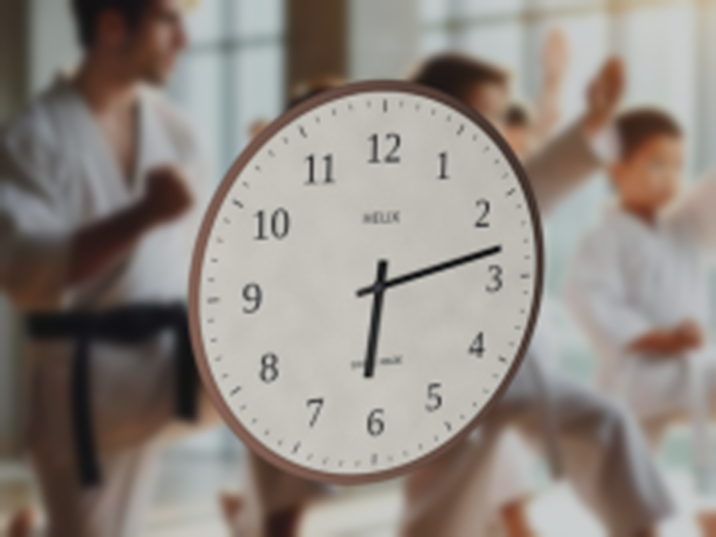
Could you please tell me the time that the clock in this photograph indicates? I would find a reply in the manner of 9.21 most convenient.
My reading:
6.13
